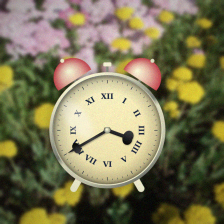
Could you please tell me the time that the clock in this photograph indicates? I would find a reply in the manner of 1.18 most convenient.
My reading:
3.40
